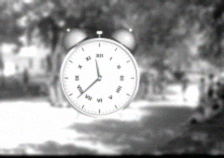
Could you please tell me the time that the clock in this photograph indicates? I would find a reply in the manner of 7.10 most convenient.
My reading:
11.38
